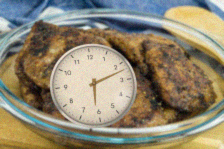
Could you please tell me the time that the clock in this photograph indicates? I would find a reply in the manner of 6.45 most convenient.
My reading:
6.12
